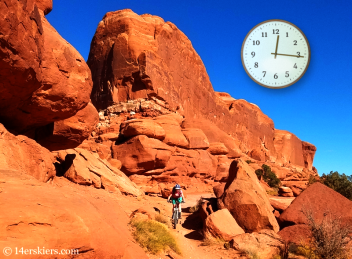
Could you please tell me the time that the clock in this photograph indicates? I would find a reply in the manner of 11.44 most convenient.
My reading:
12.16
